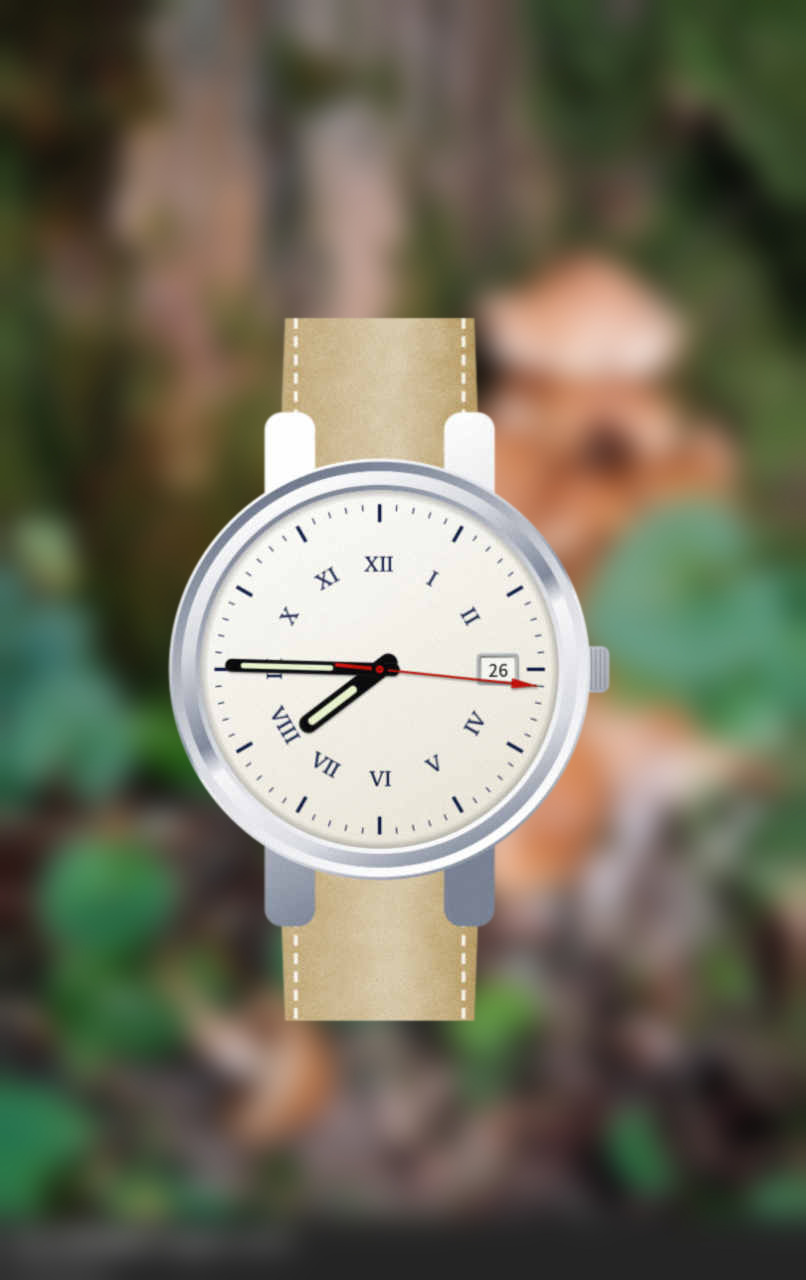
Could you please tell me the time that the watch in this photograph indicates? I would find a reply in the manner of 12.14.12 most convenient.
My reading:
7.45.16
